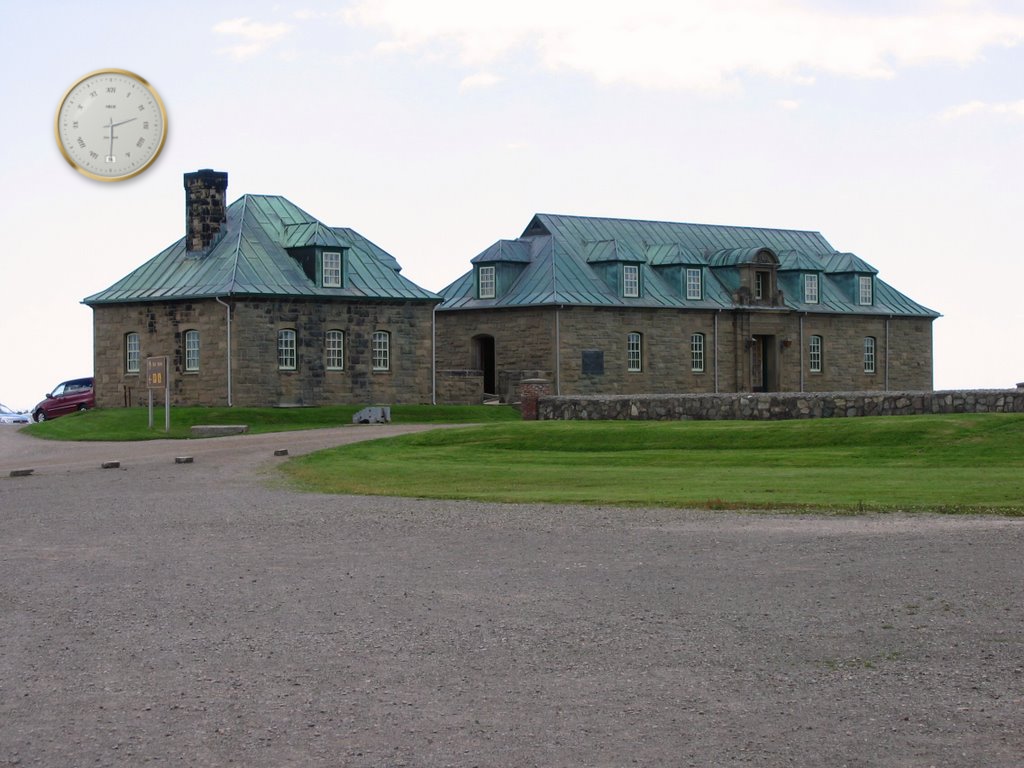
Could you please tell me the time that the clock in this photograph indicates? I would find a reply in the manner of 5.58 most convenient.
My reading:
2.30
